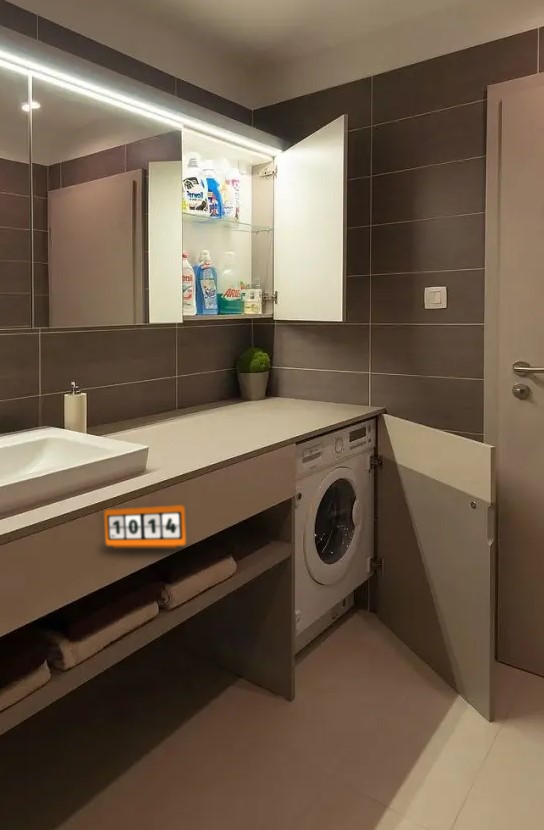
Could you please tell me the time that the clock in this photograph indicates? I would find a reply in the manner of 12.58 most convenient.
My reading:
10.14
